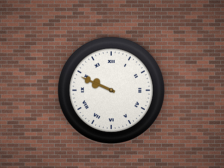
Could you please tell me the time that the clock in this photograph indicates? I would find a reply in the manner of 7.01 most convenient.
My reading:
9.49
